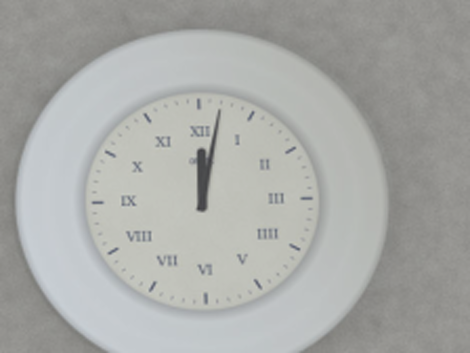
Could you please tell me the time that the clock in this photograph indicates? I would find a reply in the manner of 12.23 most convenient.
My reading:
12.02
